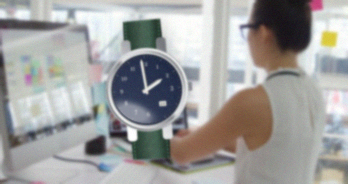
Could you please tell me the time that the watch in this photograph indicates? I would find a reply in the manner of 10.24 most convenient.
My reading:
1.59
